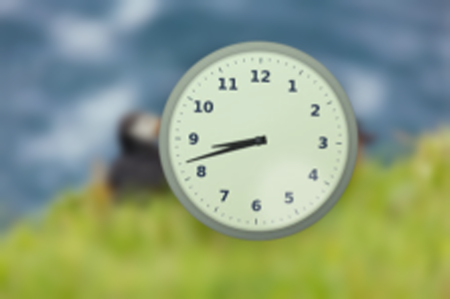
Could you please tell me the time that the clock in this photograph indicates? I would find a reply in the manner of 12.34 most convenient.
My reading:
8.42
